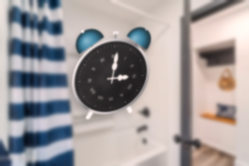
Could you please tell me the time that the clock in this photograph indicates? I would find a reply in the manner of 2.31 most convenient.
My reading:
3.01
